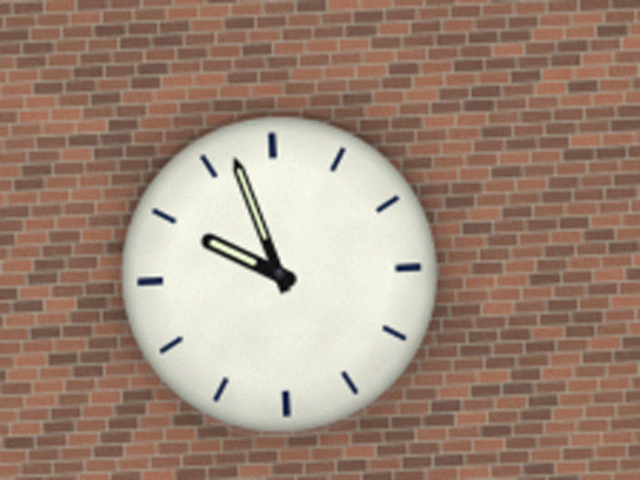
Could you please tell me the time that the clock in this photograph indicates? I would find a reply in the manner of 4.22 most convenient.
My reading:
9.57
